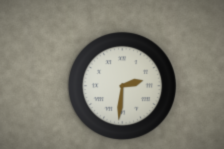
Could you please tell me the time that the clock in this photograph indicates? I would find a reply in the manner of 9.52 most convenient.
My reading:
2.31
